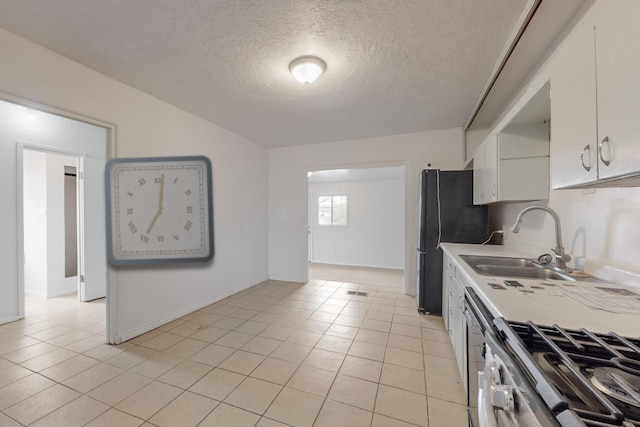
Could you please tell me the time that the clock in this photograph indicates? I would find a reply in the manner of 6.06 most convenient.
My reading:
7.01
